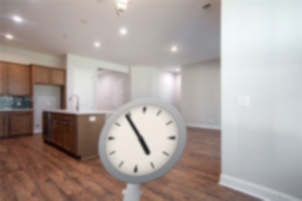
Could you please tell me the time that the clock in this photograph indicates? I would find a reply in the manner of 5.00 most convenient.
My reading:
4.54
